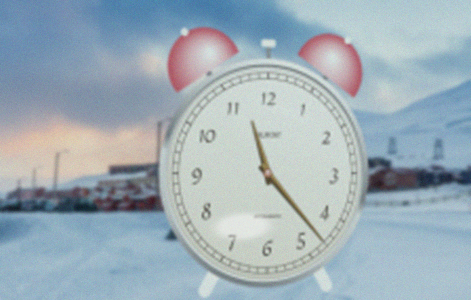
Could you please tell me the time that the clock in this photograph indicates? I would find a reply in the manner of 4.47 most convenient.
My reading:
11.23
